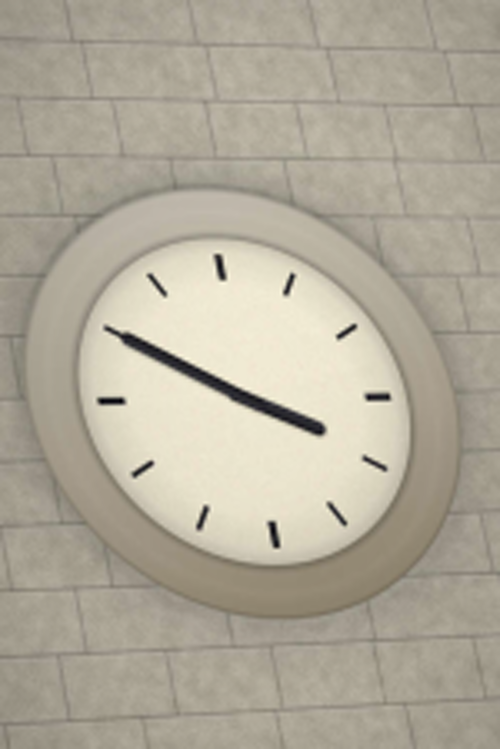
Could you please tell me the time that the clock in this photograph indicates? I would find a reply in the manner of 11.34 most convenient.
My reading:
3.50
